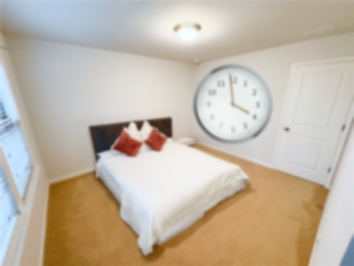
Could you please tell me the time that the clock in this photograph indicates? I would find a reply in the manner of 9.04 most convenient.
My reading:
3.59
